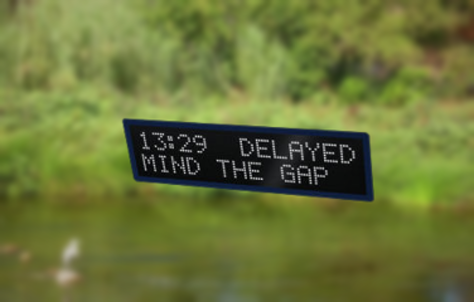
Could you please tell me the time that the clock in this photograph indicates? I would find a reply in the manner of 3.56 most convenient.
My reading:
13.29
